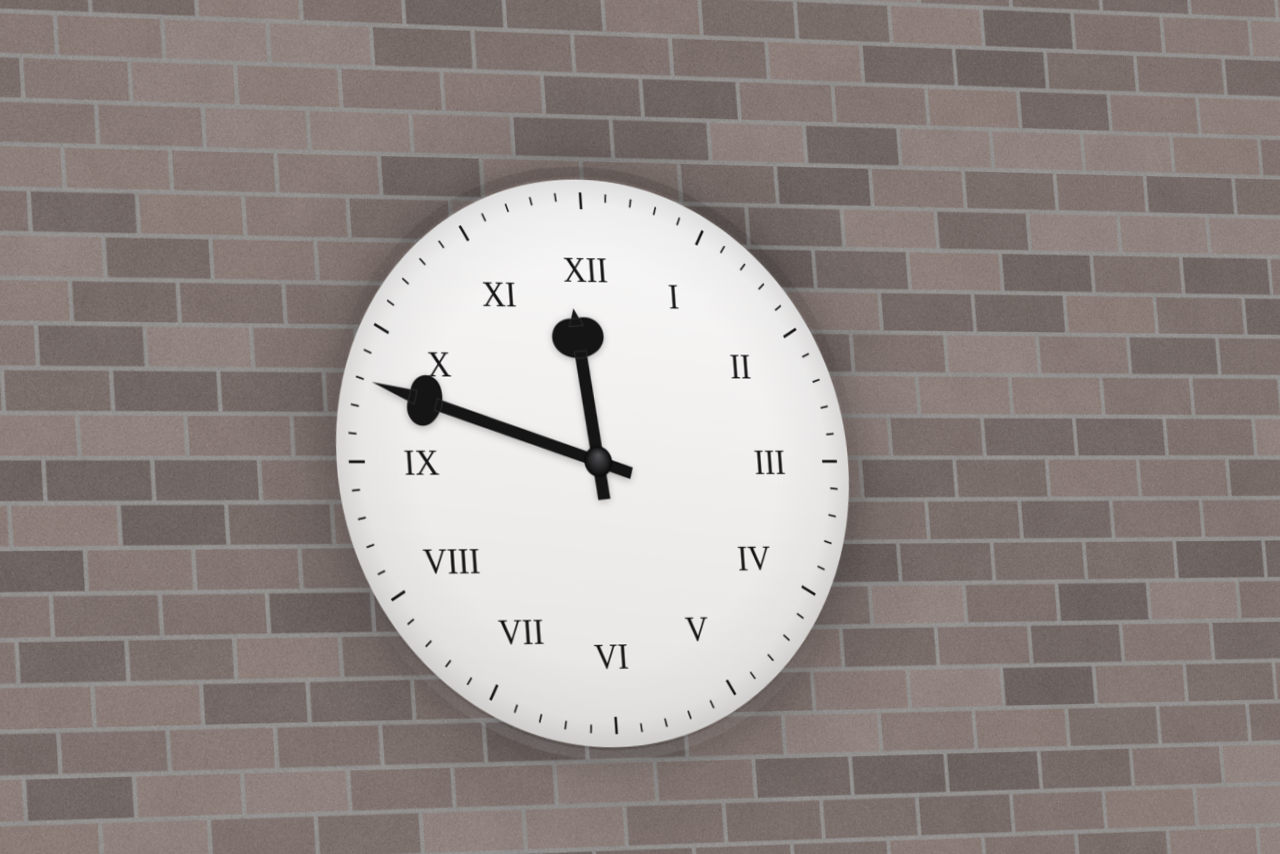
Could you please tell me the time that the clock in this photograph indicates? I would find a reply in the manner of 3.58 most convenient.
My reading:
11.48
